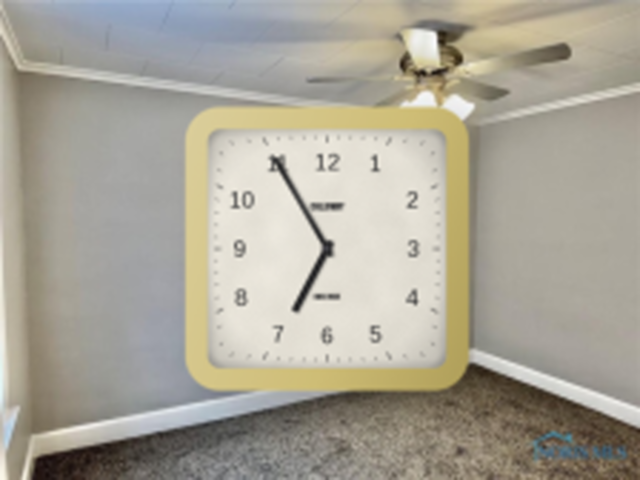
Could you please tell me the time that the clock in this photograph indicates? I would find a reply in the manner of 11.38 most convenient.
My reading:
6.55
